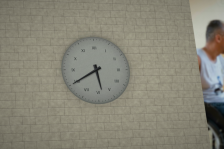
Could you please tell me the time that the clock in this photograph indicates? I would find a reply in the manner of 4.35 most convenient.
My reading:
5.40
